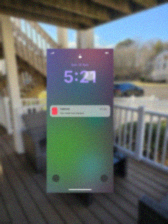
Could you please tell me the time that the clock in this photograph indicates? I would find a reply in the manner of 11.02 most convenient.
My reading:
5.21
